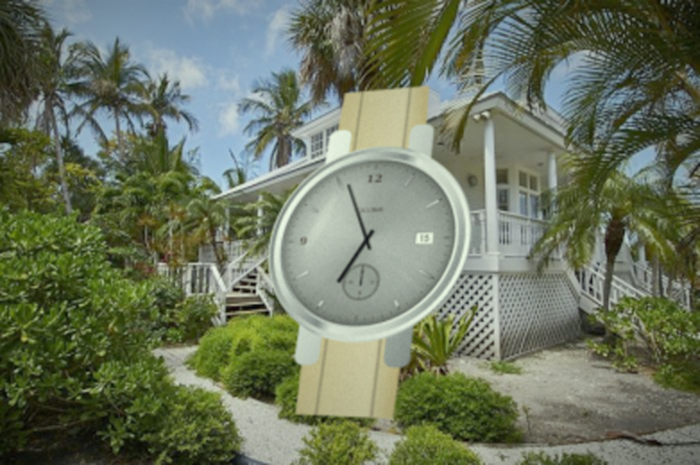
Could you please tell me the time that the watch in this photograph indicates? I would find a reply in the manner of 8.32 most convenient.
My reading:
6.56
